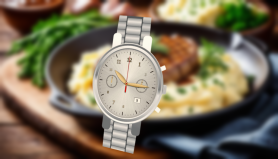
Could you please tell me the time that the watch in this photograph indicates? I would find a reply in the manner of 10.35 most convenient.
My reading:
10.15
